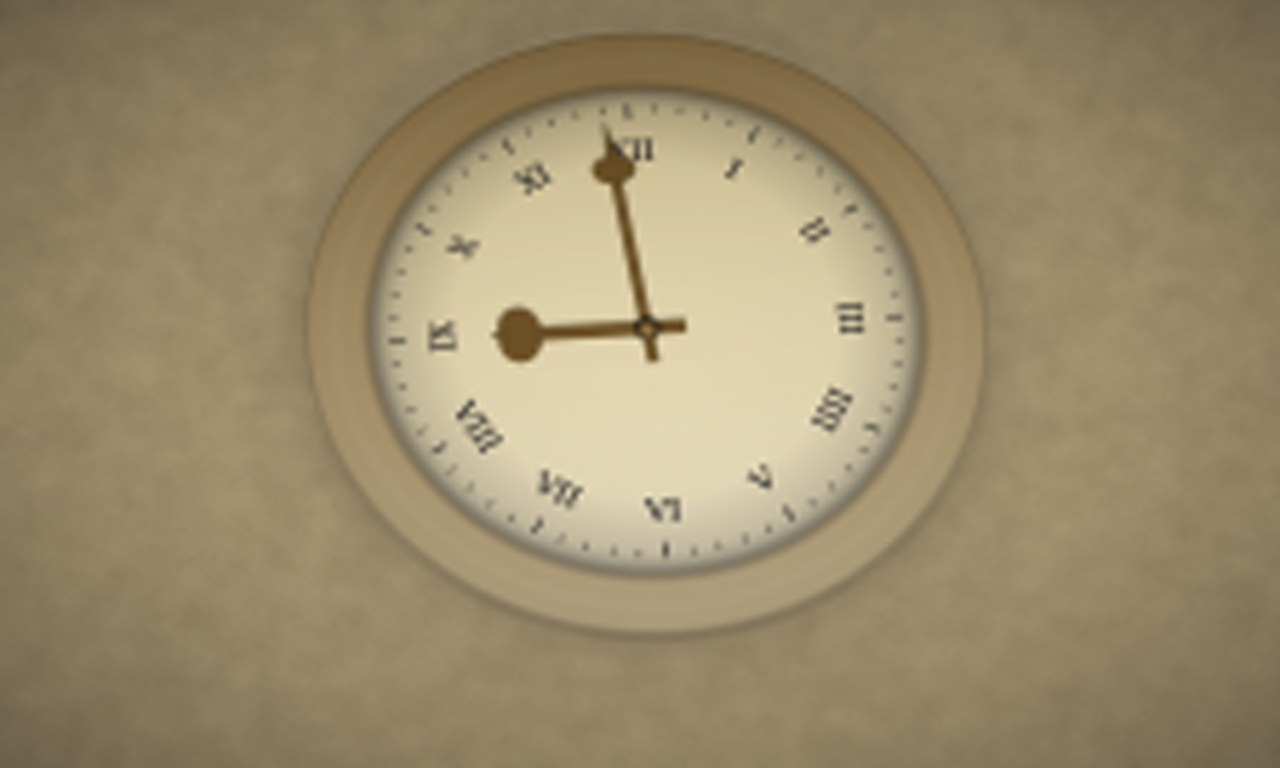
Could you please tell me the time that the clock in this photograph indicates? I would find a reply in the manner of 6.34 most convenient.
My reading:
8.59
